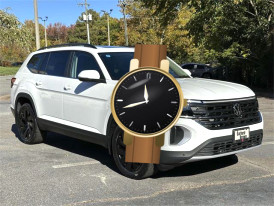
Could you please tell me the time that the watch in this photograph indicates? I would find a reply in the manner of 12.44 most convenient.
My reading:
11.42
